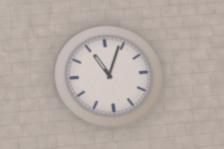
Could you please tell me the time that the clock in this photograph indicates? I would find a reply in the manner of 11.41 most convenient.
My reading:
11.04
